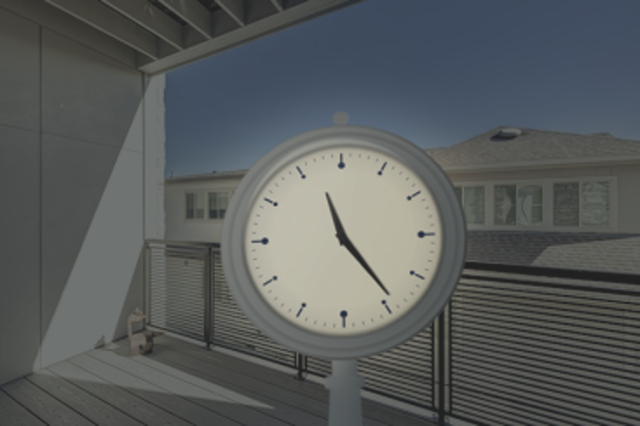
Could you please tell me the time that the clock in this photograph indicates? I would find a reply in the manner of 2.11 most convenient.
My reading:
11.24
